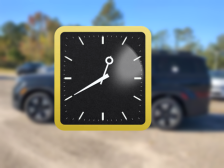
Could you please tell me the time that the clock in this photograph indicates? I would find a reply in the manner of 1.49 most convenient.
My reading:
12.40
